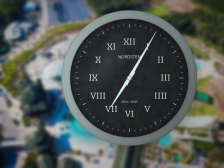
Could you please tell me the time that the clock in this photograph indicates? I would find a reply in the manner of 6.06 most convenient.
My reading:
7.05
